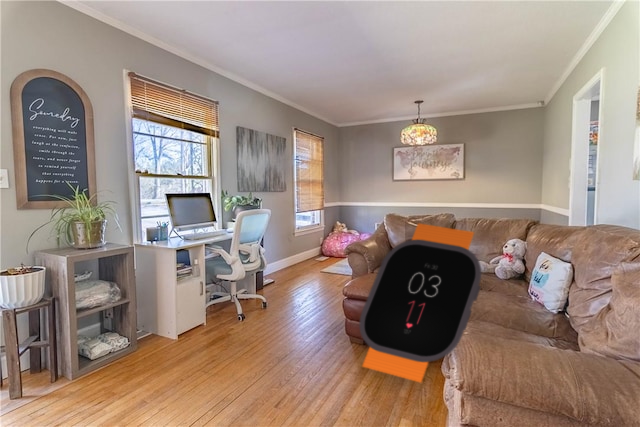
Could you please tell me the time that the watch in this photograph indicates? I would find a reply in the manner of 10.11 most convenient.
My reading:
3.11
